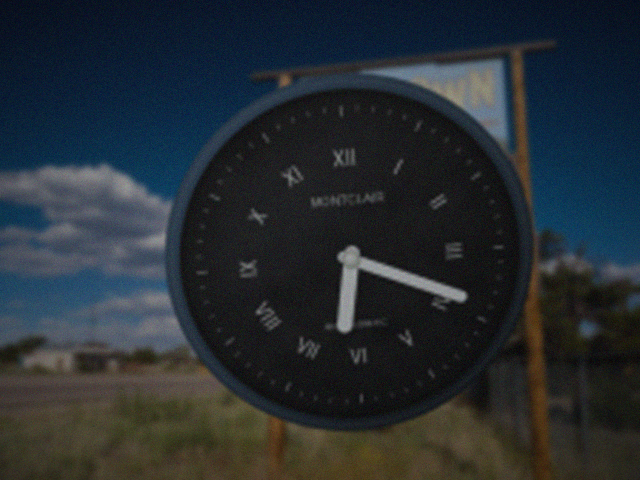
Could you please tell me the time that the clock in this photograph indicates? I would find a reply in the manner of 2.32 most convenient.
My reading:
6.19
